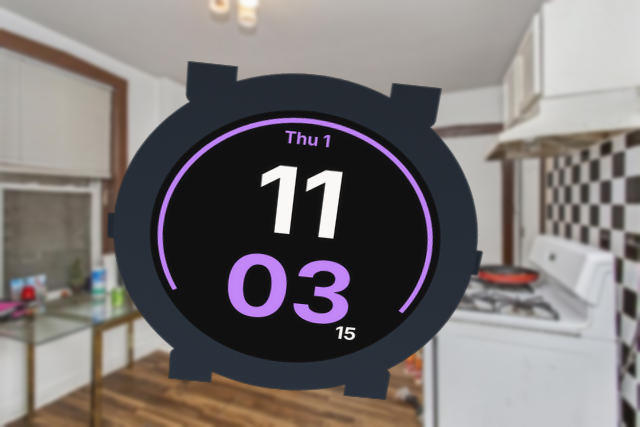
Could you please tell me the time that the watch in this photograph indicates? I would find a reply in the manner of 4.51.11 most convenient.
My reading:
11.03.15
